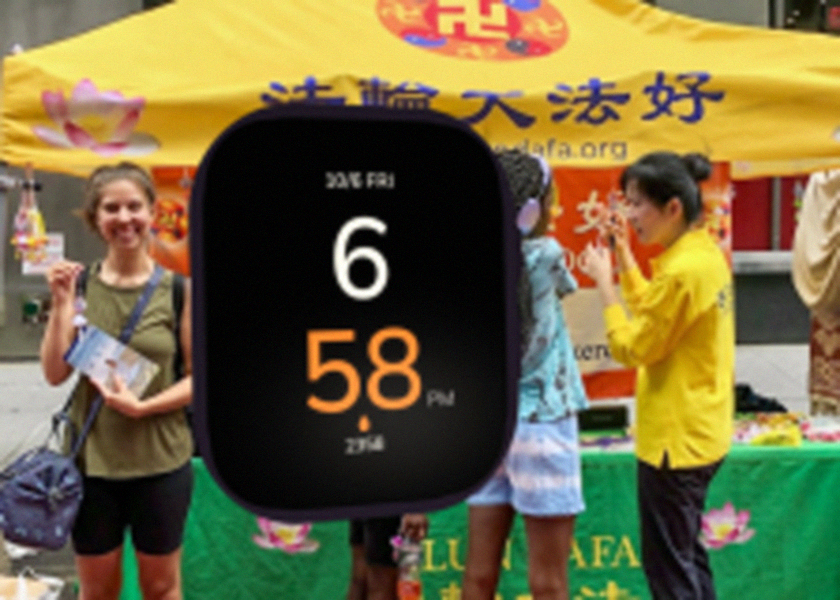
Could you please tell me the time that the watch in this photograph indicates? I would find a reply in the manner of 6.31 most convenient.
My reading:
6.58
